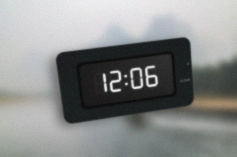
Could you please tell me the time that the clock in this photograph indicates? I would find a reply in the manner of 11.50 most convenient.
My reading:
12.06
